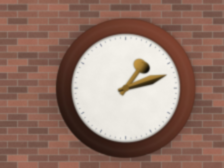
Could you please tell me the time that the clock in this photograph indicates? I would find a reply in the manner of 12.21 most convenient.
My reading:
1.12
